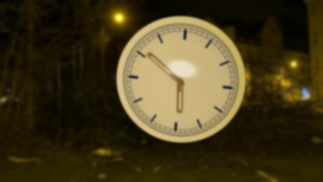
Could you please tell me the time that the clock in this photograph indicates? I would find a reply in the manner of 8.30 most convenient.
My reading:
5.51
